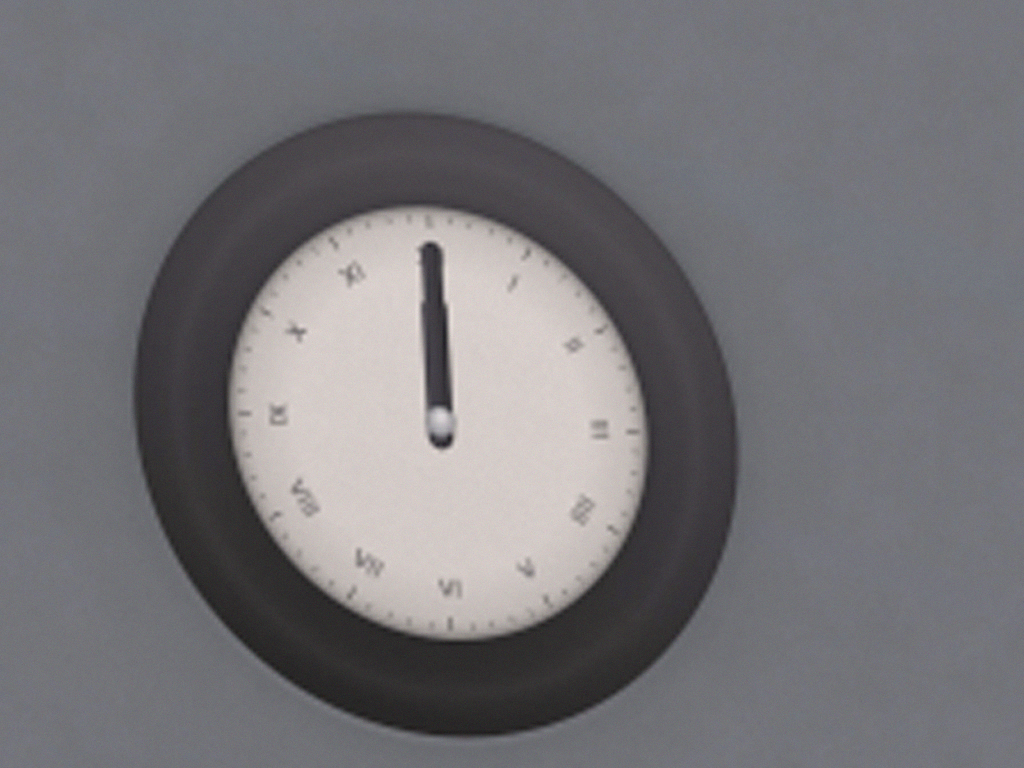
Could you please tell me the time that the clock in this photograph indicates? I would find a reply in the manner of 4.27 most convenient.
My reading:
12.00
